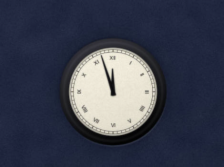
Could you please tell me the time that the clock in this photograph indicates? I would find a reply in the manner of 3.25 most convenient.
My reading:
11.57
